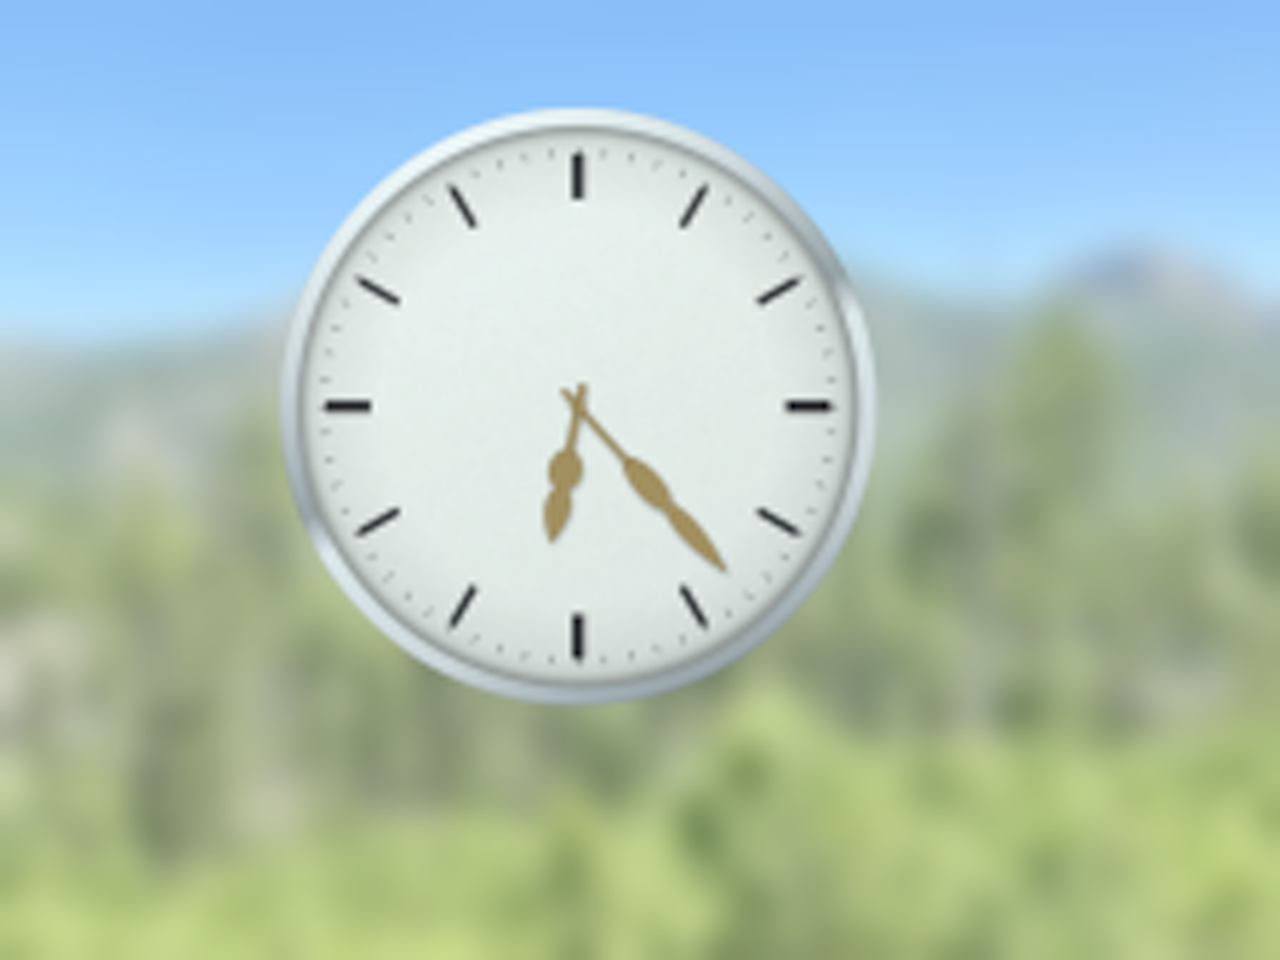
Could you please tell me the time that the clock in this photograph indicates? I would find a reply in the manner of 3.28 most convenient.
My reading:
6.23
